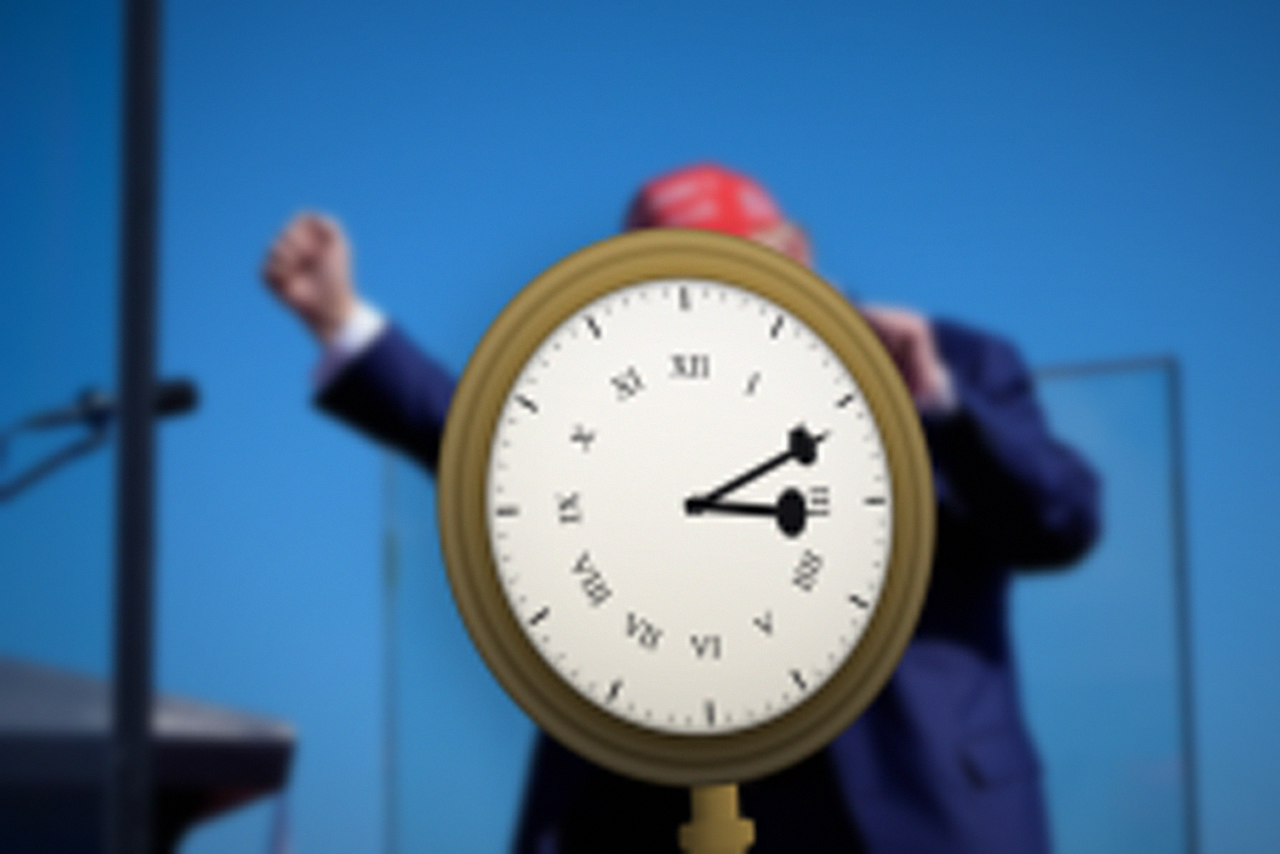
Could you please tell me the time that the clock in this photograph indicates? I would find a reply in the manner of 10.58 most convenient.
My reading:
3.11
